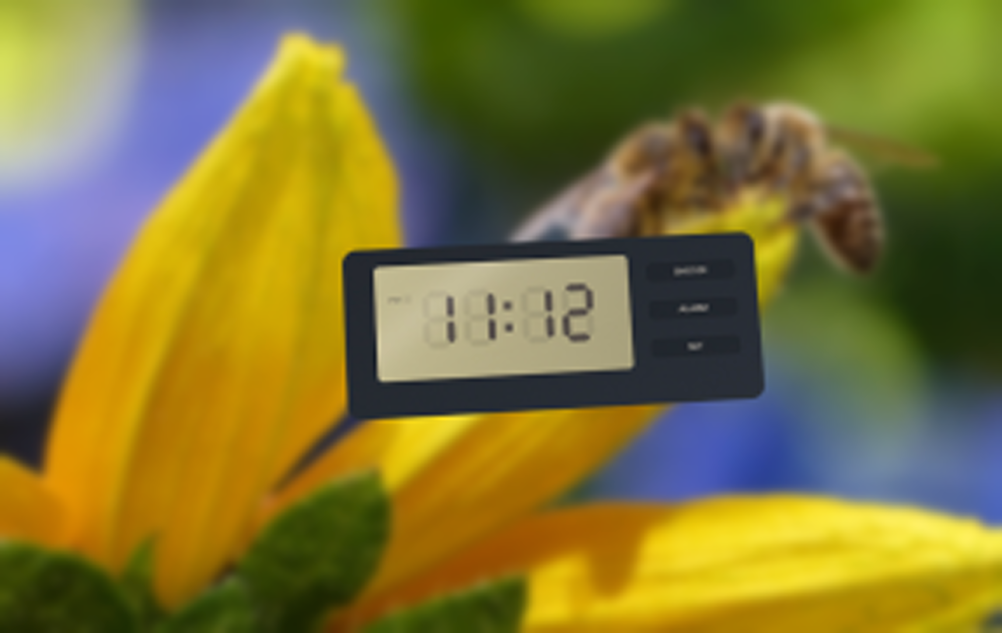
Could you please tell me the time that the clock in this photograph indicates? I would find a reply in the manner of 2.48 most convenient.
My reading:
11.12
